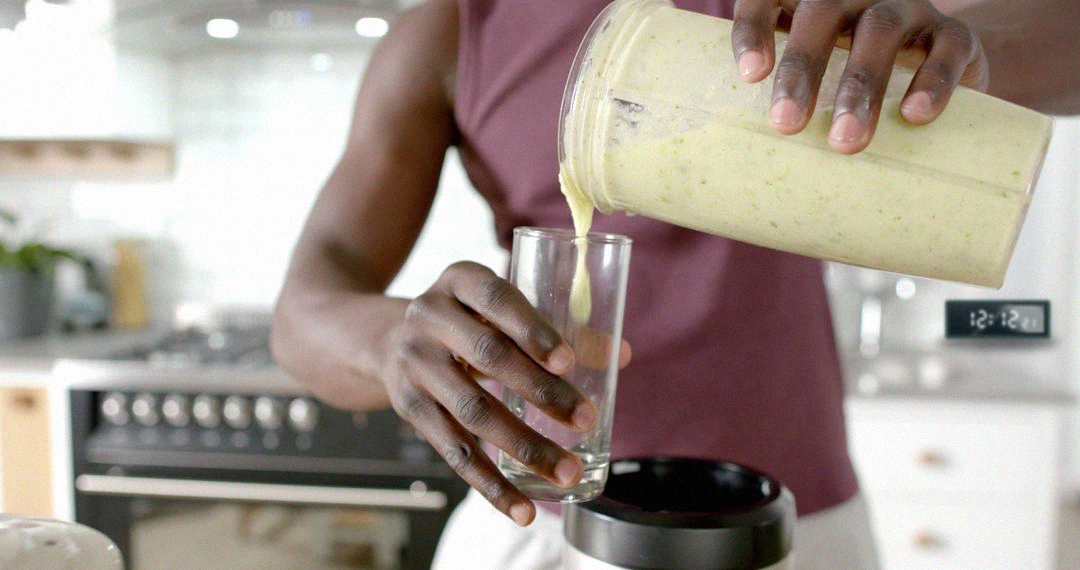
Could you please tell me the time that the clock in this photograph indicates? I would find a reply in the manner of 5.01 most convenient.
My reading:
12.12
